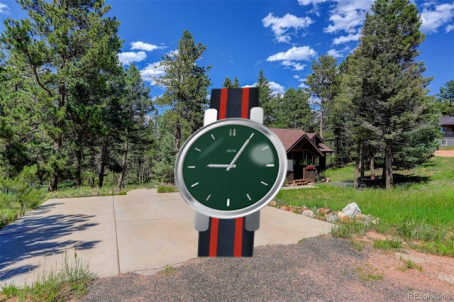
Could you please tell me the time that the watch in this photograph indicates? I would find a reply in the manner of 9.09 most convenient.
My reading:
9.05
